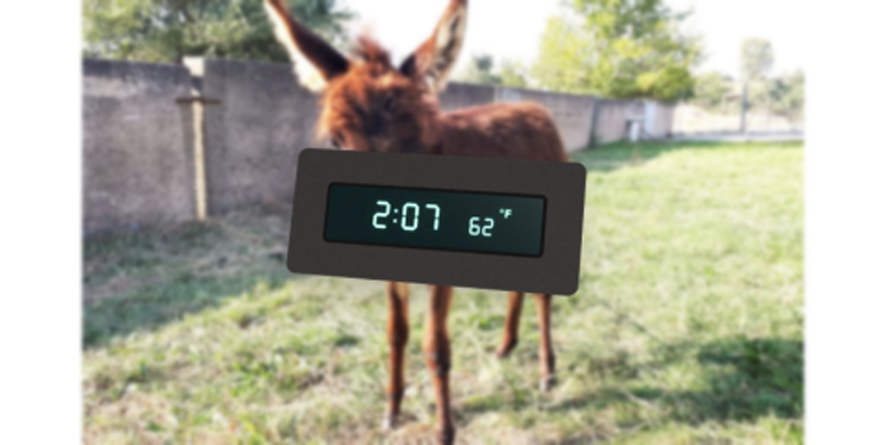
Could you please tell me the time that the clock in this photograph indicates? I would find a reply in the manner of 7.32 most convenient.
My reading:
2.07
